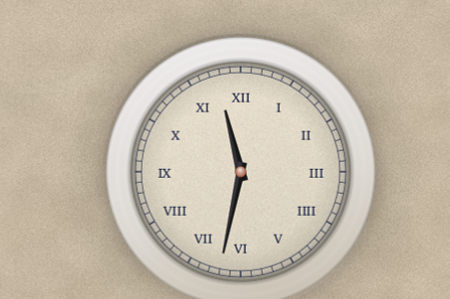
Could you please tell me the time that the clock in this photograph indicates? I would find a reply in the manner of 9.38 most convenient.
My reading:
11.32
